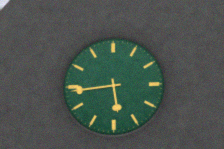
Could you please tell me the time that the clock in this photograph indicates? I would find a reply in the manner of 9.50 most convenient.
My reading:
5.44
